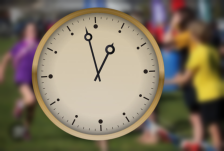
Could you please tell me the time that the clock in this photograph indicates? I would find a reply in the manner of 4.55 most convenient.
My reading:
12.58
